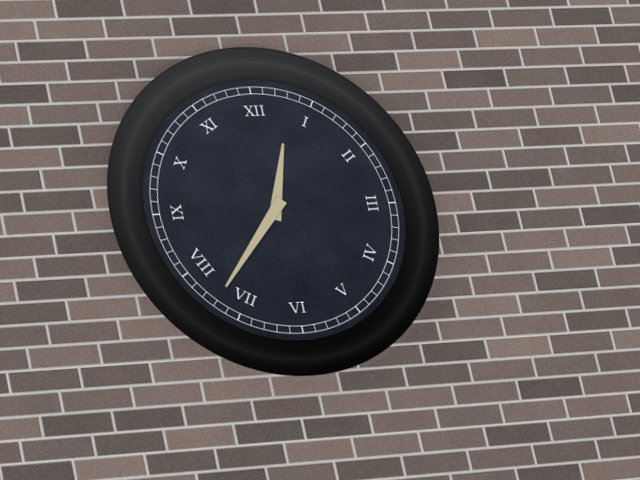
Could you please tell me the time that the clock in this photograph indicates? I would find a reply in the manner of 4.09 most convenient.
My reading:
12.37
